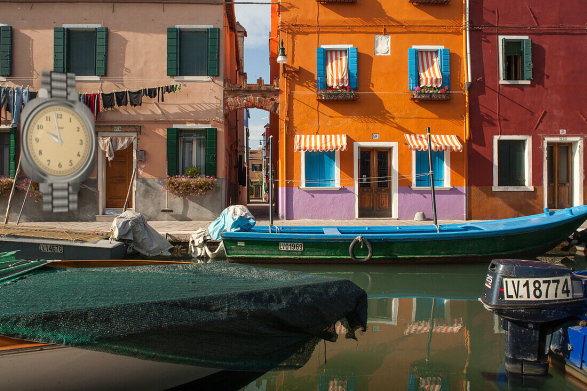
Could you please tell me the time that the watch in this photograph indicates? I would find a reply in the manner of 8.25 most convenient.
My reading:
9.58
